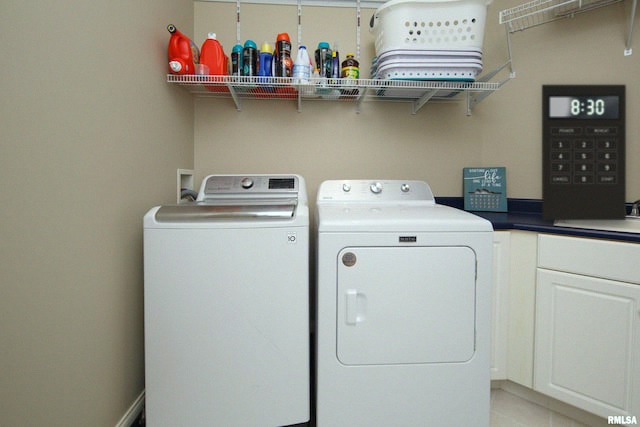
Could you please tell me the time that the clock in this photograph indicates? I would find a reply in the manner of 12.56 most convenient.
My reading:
8.30
